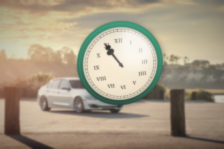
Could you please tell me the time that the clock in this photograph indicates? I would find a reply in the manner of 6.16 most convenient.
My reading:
10.55
